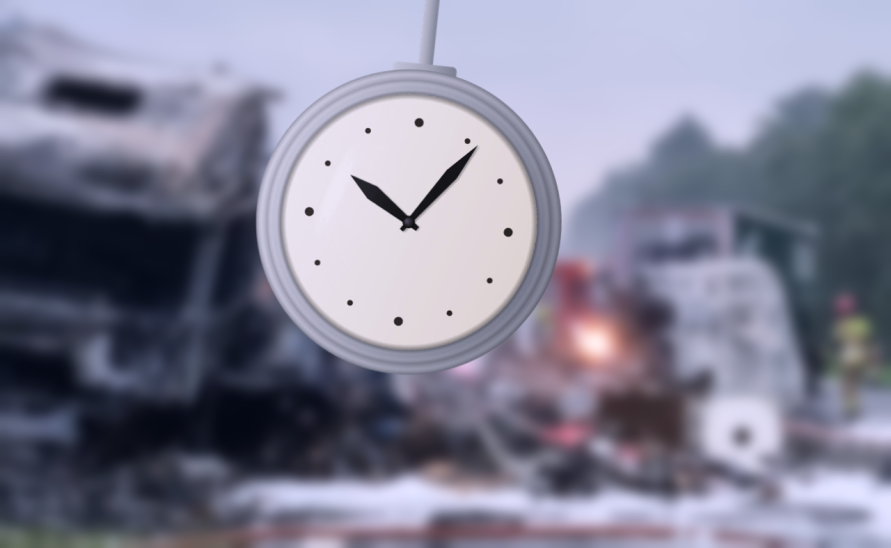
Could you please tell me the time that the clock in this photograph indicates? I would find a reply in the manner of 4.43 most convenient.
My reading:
10.06
